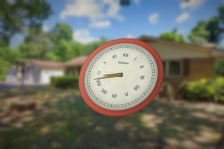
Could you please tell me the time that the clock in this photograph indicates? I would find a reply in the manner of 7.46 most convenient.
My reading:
8.42
